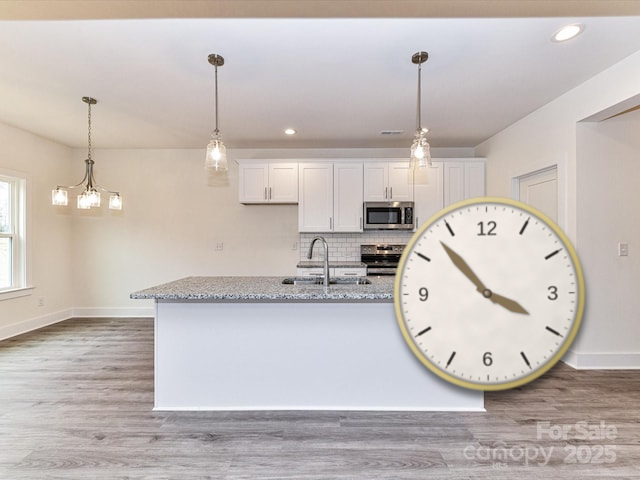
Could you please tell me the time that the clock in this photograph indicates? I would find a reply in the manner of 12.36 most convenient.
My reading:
3.53
